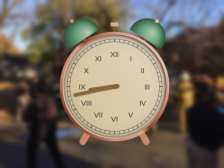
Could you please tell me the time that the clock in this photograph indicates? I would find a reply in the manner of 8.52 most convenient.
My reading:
8.43
